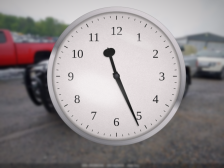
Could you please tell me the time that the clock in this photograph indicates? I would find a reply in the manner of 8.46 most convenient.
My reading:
11.26
